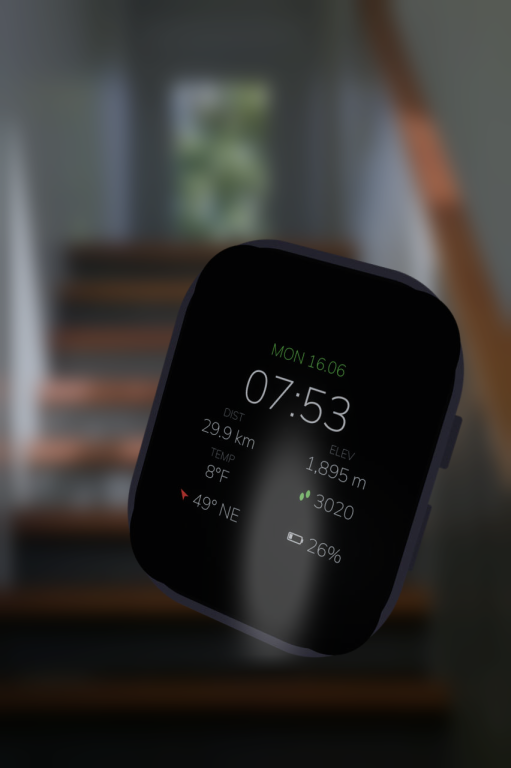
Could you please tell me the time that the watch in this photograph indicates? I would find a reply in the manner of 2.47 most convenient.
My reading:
7.53
